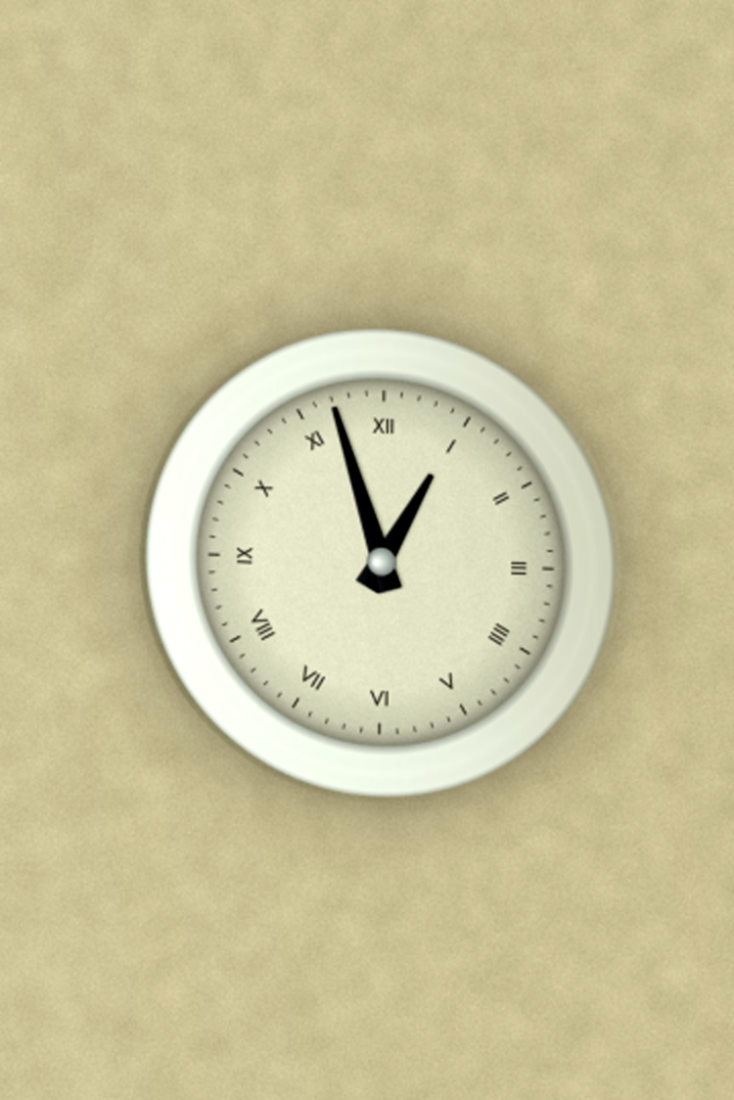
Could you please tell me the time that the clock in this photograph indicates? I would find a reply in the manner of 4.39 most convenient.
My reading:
12.57
